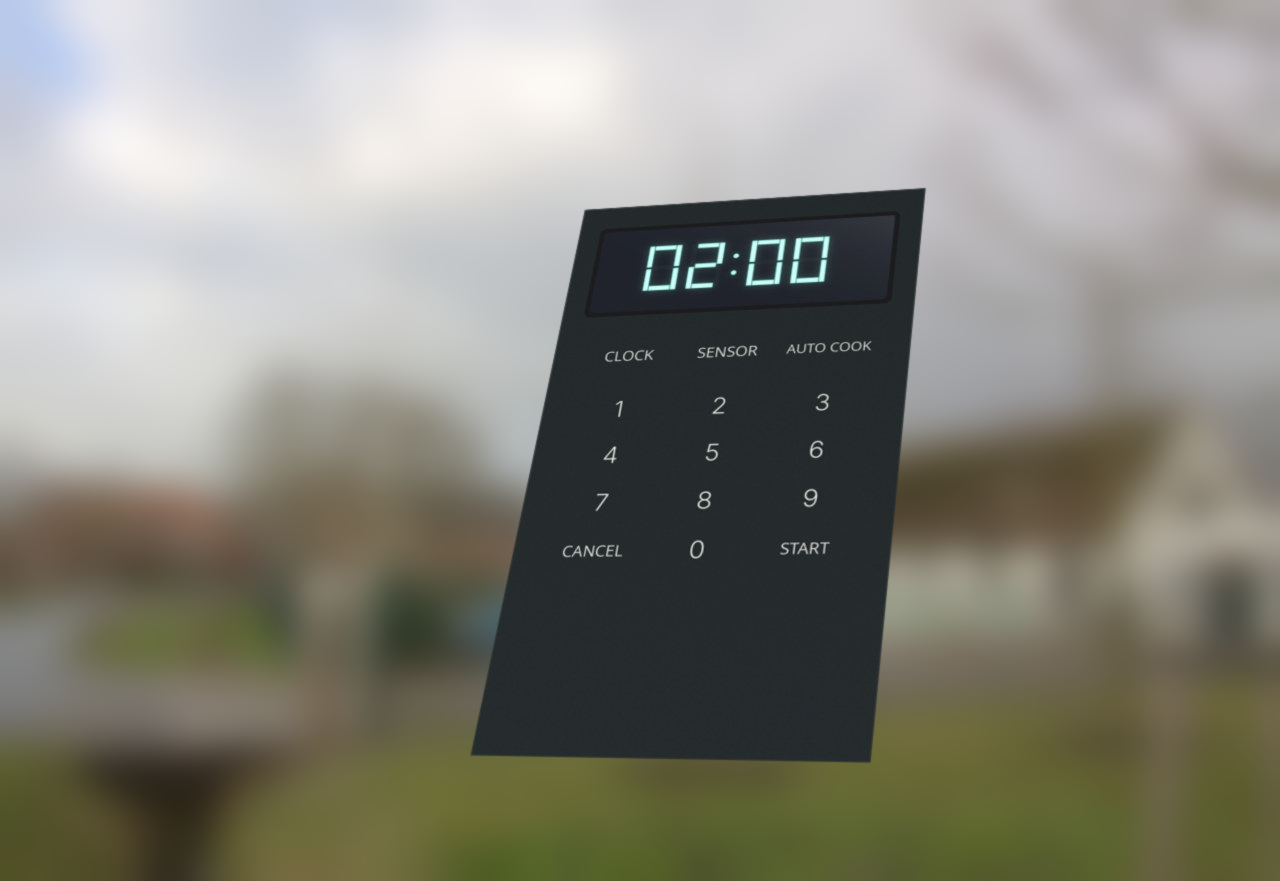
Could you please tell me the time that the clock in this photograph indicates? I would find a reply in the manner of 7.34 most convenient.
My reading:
2.00
